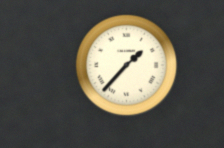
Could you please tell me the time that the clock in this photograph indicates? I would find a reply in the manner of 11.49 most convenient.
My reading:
1.37
